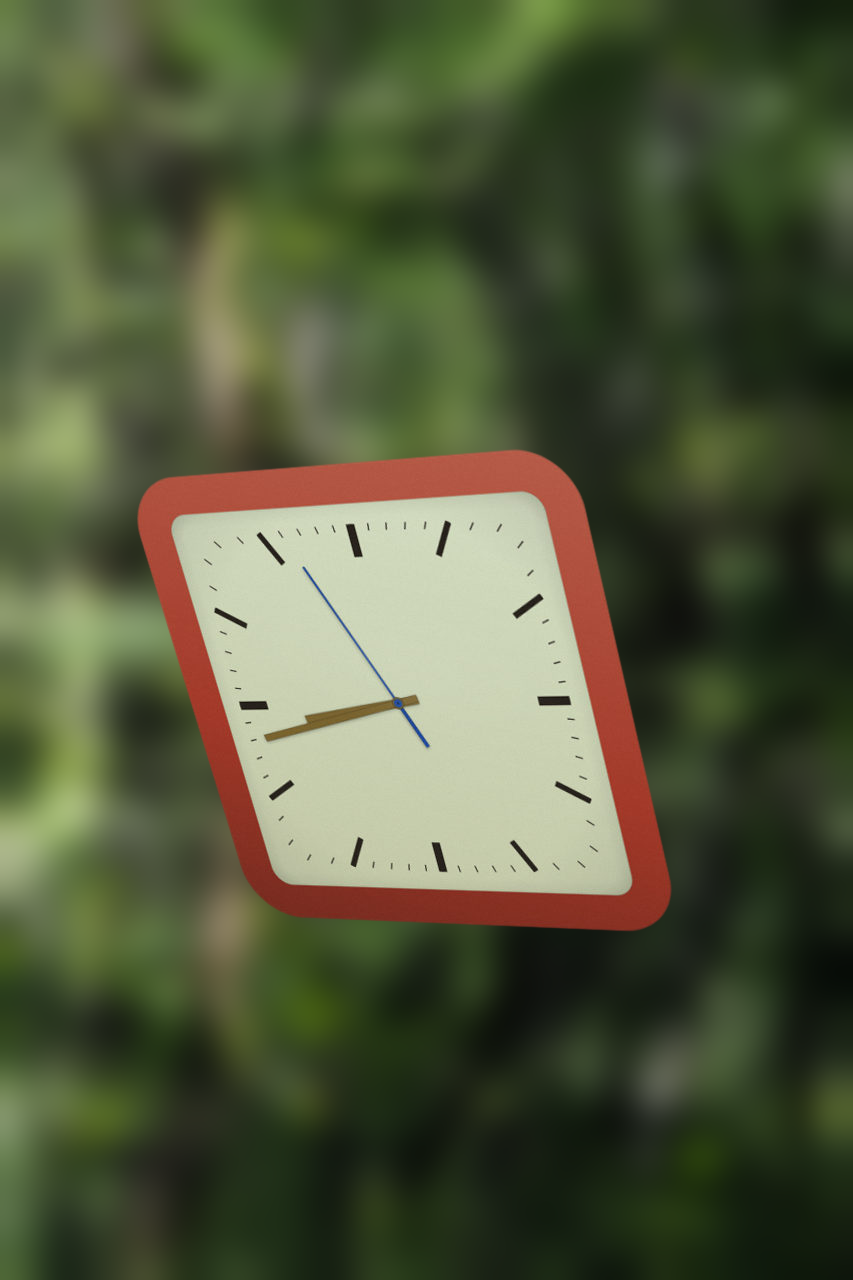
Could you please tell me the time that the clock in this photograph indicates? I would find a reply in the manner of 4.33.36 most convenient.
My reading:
8.42.56
